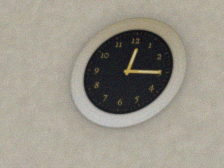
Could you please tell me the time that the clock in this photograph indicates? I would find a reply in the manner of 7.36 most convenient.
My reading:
12.15
